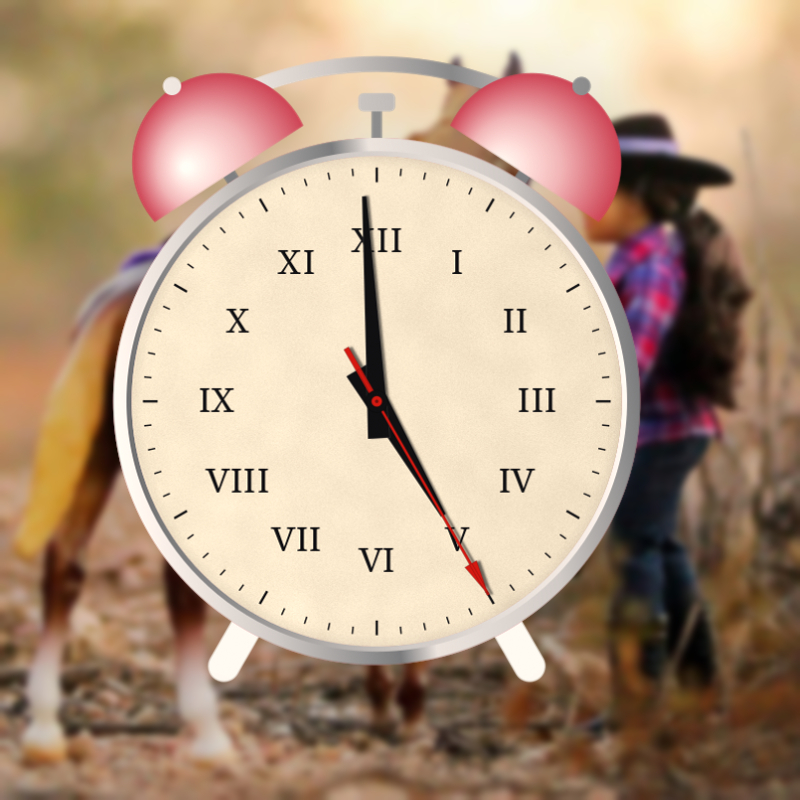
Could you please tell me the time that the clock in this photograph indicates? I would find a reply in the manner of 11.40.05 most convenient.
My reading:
4.59.25
